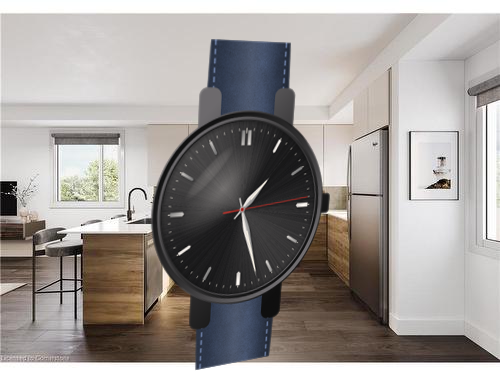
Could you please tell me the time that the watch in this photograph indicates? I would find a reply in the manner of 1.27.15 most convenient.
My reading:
1.27.14
